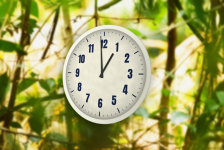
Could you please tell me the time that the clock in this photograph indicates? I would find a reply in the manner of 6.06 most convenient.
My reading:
12.59
